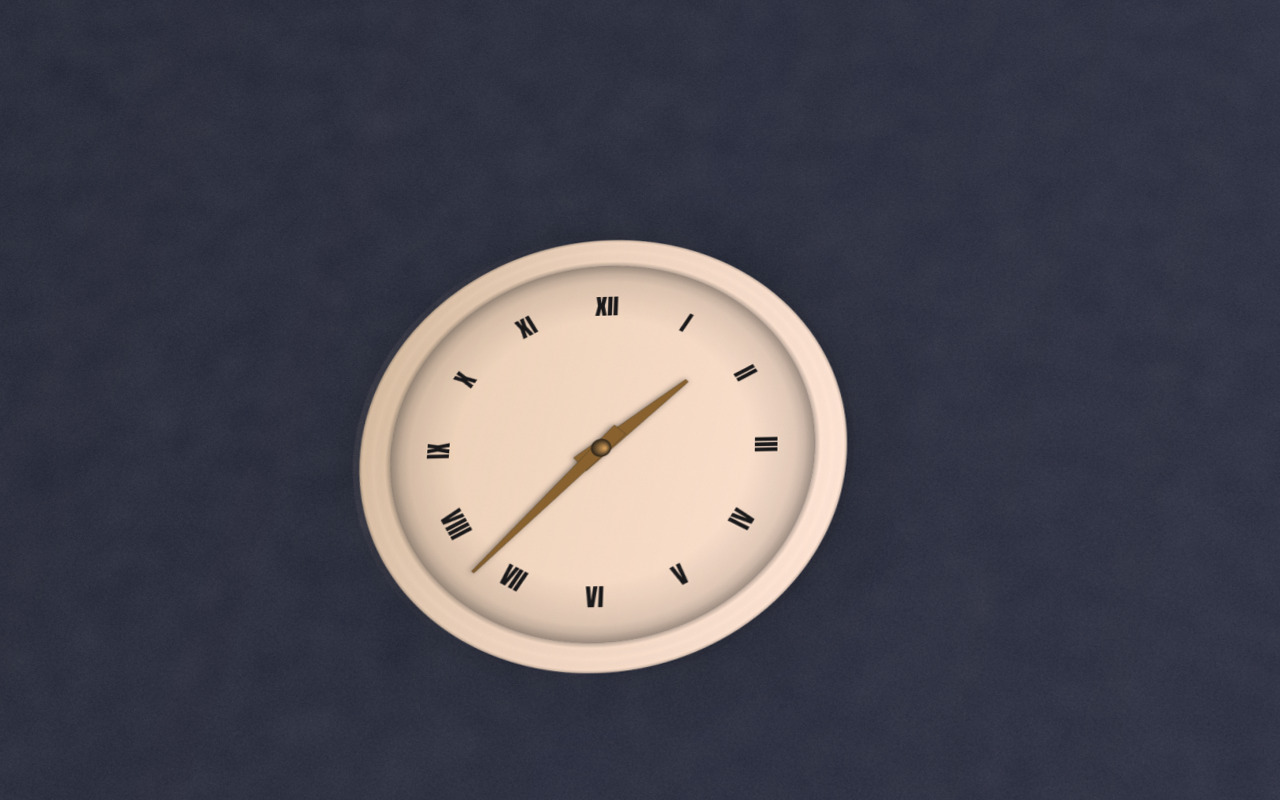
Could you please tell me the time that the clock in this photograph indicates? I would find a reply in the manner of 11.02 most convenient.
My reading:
1.37
